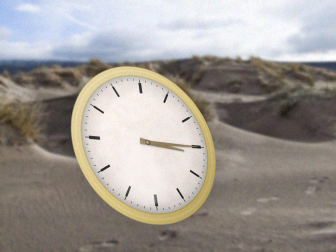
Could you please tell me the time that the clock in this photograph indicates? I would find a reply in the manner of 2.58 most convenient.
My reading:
3.15
